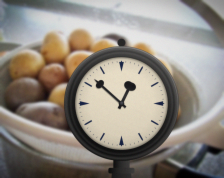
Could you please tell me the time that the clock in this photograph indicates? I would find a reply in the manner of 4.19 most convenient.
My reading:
12.52
